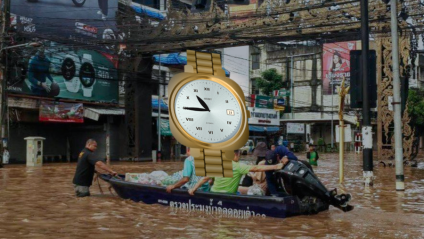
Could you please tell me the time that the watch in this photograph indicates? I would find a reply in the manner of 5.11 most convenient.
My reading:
10.45
